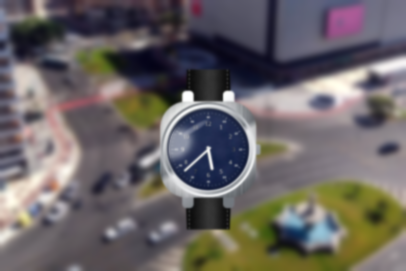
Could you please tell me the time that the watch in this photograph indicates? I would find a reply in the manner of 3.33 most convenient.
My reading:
5.38
